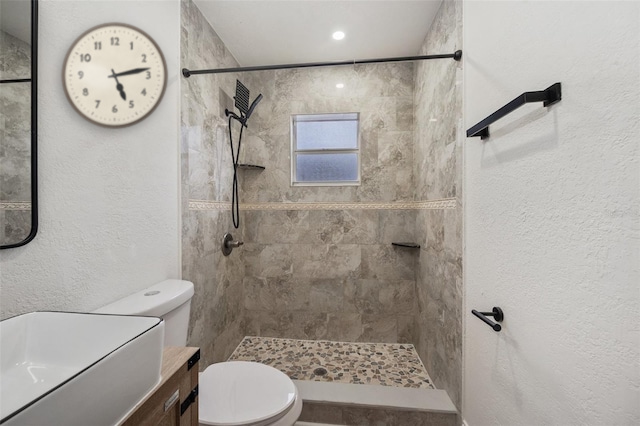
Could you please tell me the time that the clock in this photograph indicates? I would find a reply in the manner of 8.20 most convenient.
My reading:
5.13
